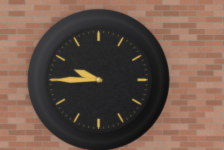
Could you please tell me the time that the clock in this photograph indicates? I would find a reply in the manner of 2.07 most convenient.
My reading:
9.45
